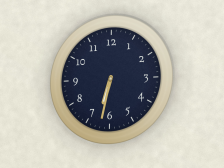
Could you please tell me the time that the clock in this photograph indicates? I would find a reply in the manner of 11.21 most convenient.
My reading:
6.32
